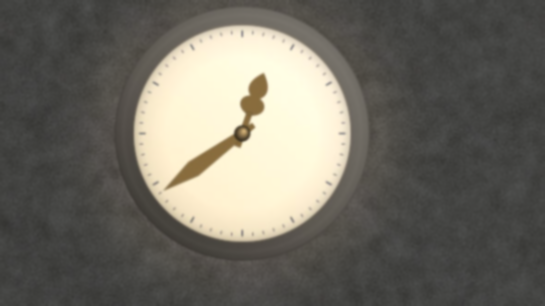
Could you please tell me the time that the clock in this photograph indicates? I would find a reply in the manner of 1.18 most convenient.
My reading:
12.39
